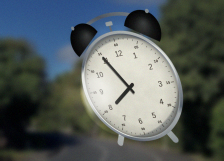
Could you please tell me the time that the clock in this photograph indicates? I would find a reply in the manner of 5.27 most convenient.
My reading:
7.55
